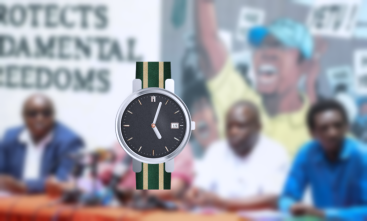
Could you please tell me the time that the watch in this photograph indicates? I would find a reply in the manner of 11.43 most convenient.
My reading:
5.03
